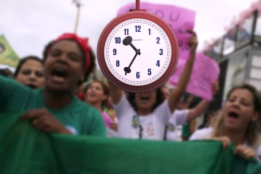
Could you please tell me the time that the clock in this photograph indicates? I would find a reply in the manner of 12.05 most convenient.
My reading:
10.35
